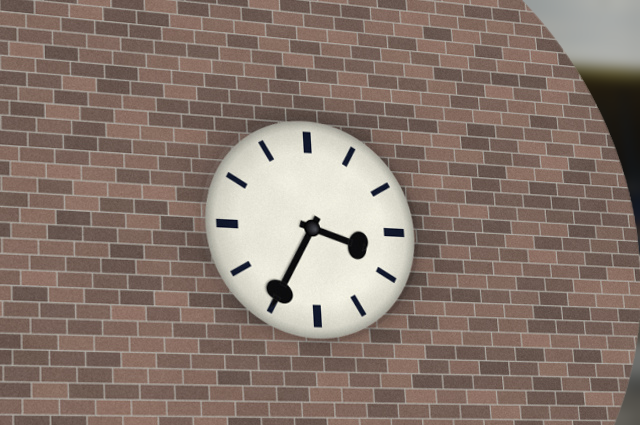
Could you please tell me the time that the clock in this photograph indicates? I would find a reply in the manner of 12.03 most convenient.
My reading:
3.35
